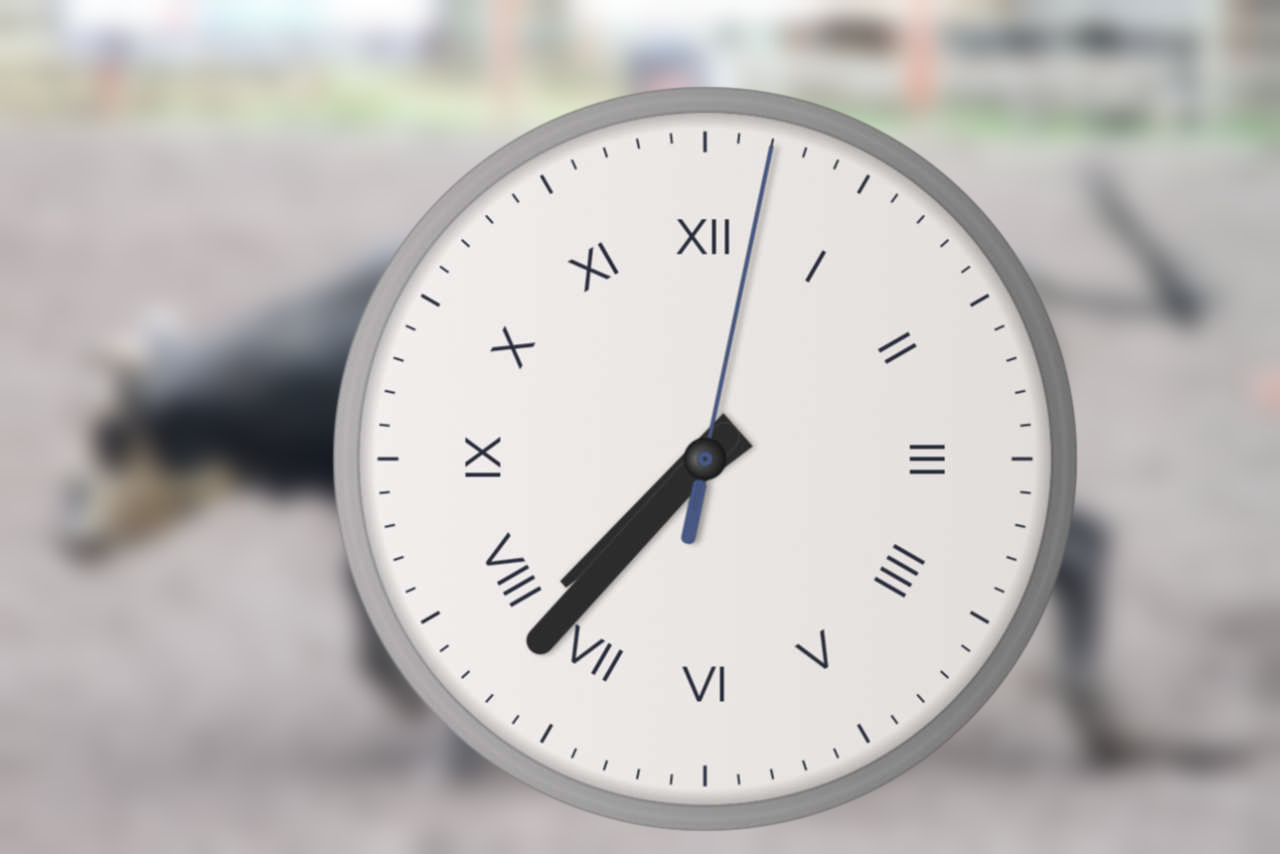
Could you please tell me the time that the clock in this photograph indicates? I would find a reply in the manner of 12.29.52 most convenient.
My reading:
7.37.02
